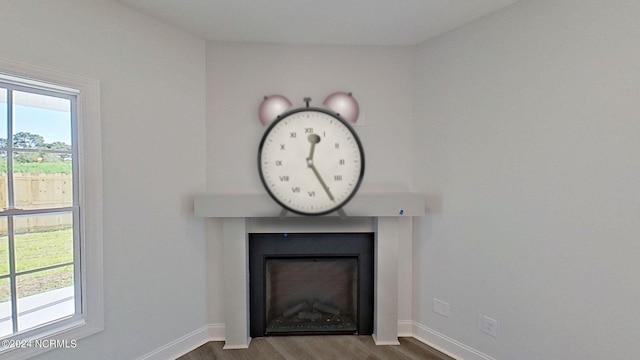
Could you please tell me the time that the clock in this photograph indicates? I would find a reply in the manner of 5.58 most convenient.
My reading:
12.25
